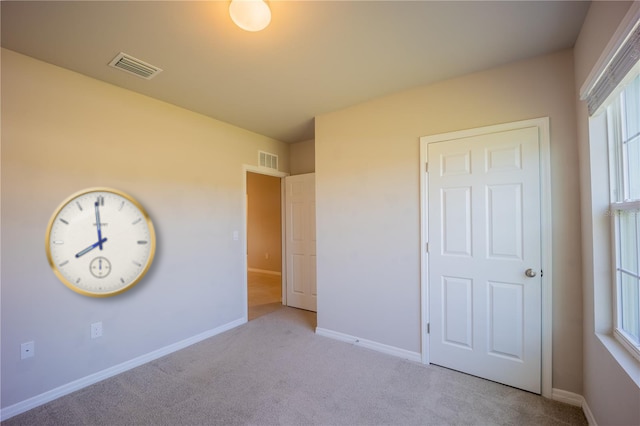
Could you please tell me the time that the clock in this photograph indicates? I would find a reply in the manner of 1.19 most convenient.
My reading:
7.59
